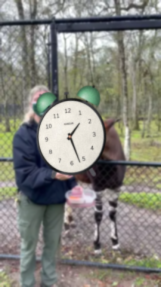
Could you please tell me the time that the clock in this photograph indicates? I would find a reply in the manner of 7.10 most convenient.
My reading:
1.27
